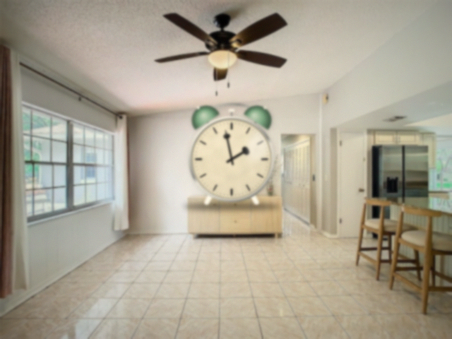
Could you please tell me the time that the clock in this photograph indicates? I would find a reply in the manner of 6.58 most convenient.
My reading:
1.58
